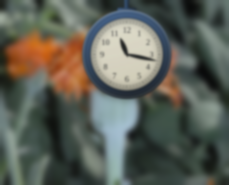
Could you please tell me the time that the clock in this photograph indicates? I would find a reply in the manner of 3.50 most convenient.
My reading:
11.17
